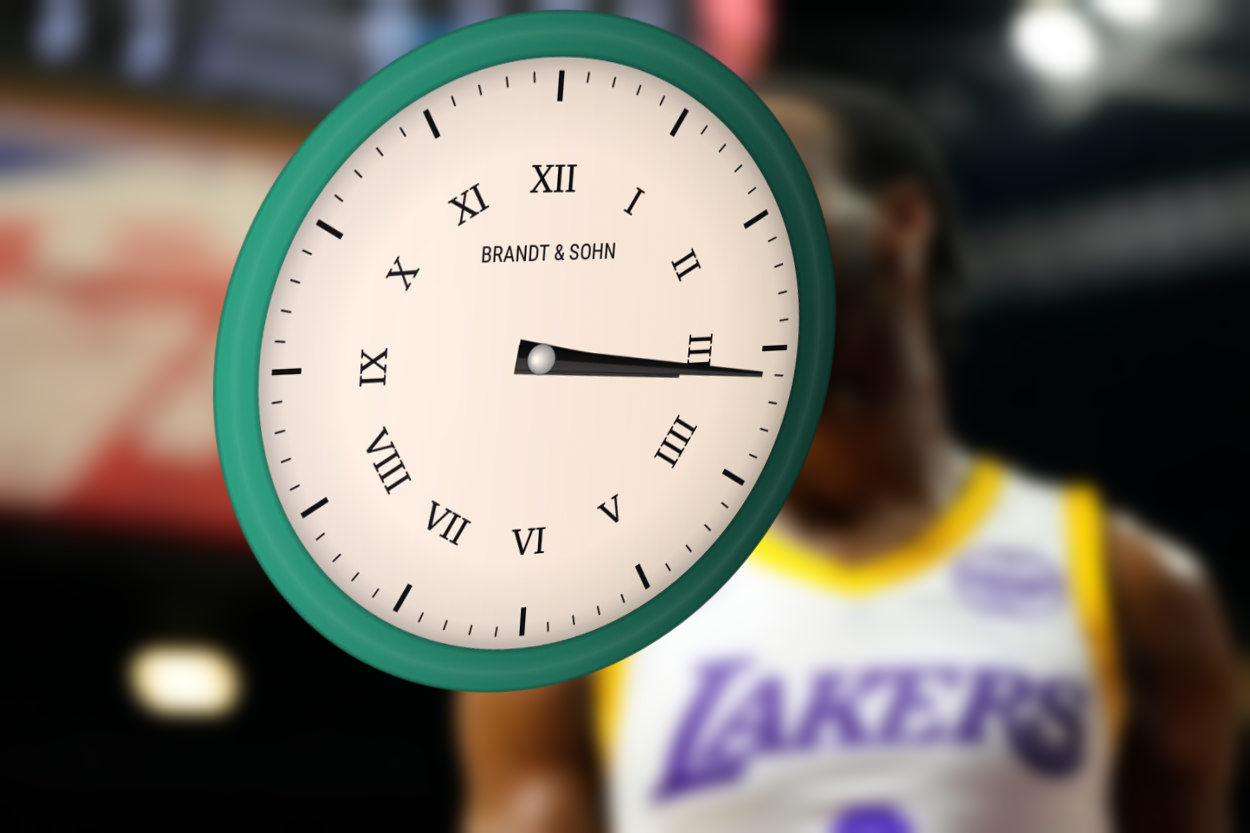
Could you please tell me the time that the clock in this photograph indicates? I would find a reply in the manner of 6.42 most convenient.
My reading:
3.16
